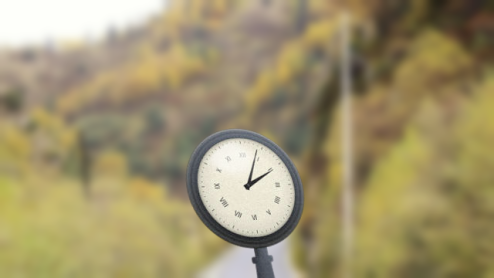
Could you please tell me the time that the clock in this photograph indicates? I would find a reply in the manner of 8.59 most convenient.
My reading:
2.04
